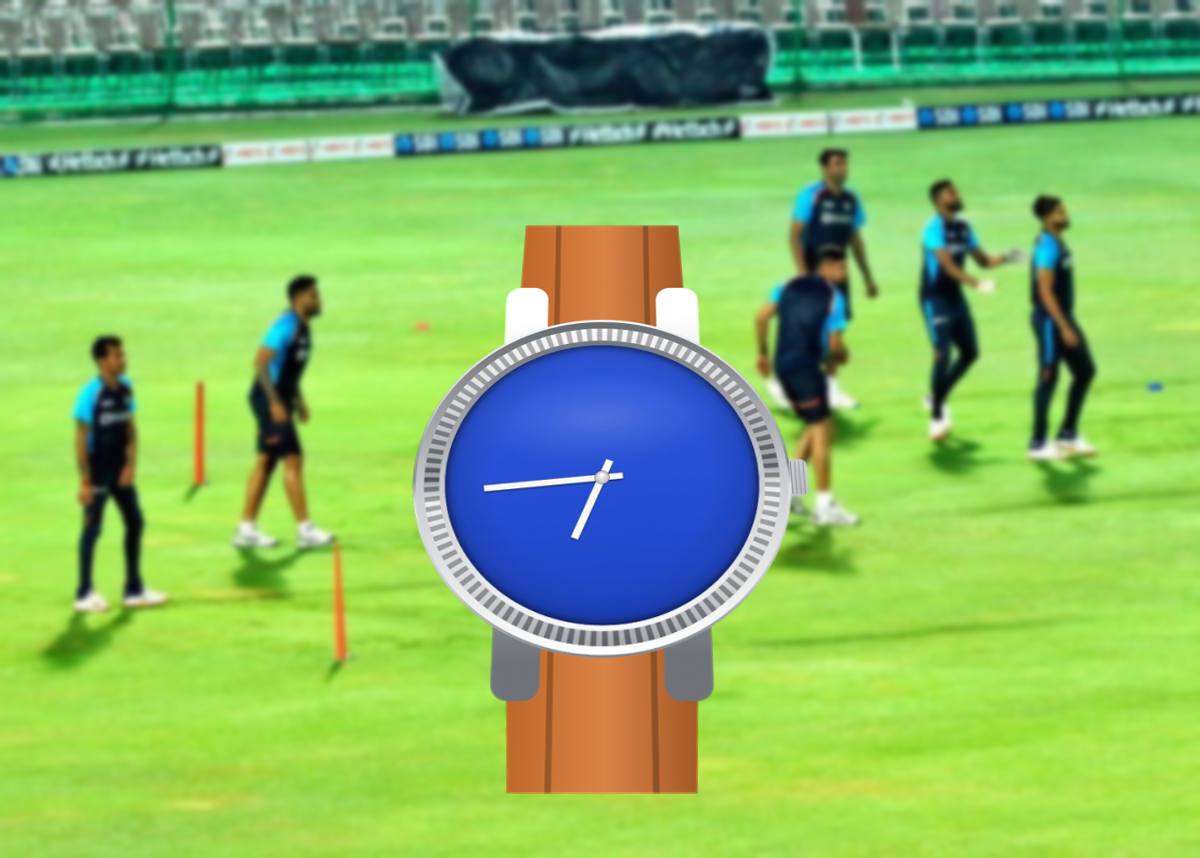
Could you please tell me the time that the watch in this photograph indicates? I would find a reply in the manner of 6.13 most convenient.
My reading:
6.44
